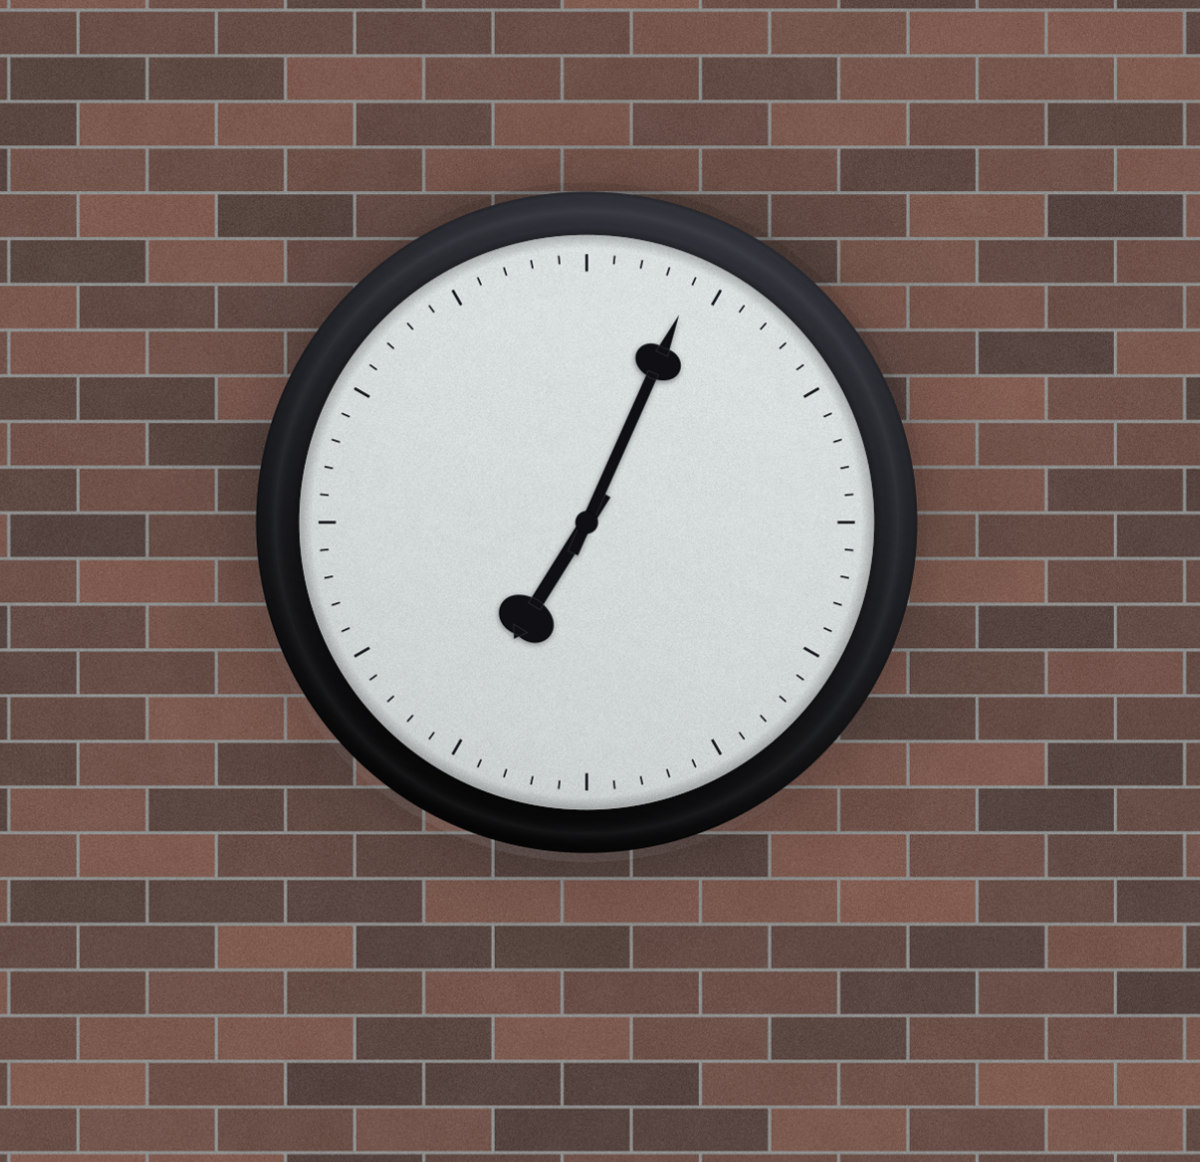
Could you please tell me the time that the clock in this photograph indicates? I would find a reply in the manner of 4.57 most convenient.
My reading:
7.04
